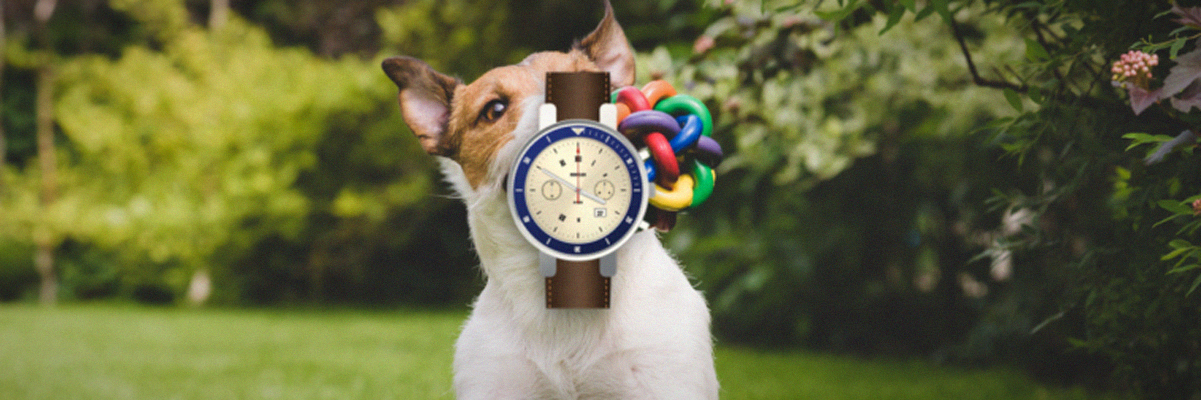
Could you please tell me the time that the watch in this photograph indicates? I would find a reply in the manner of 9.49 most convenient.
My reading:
3.50
